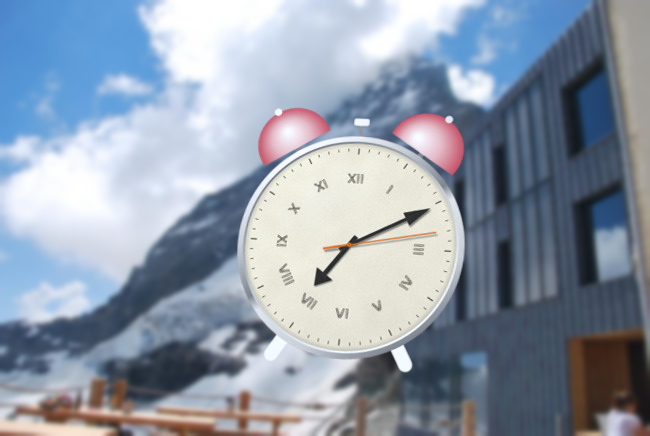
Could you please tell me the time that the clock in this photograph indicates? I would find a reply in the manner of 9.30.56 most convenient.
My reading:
7.10.13
